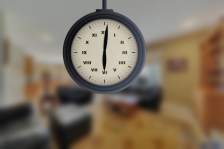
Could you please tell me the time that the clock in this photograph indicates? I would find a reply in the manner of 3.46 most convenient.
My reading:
6.01
